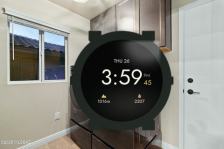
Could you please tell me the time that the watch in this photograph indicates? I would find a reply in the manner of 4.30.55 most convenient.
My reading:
3.59.45
